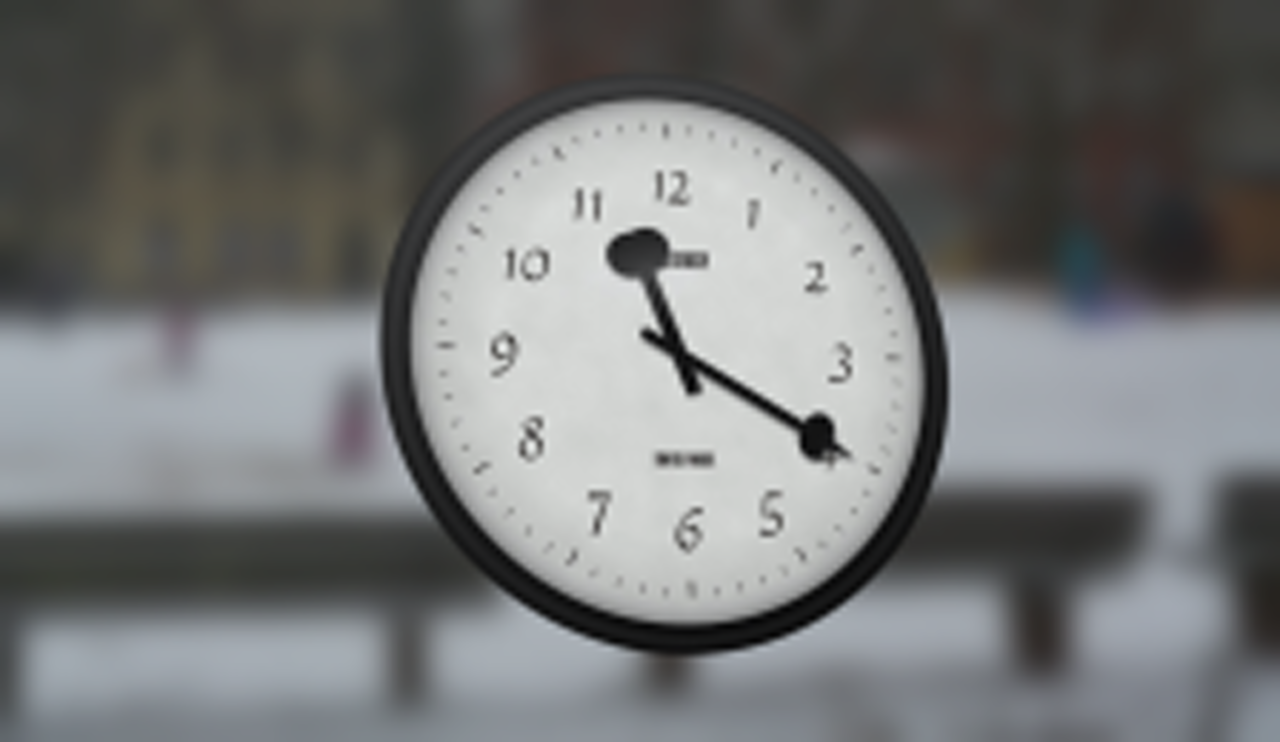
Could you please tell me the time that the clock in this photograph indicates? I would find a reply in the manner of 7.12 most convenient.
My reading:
11.20
